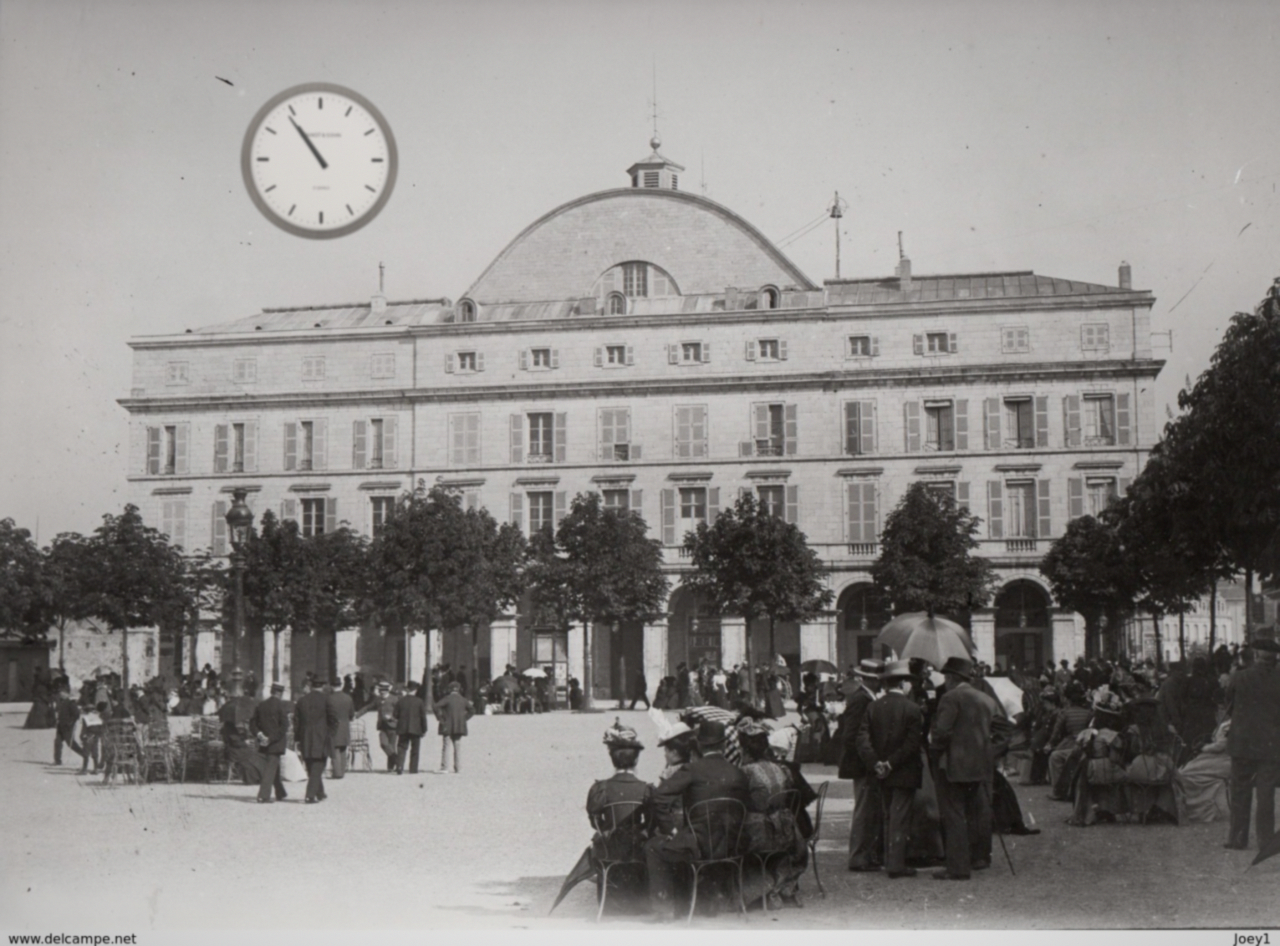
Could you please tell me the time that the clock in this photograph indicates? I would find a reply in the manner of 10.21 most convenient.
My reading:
10.54
